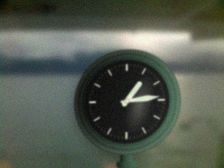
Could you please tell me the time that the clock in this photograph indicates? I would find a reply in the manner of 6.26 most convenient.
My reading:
1.14
